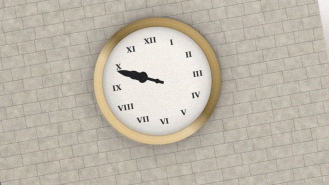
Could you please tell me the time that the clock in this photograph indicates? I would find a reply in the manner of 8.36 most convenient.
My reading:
9.49
